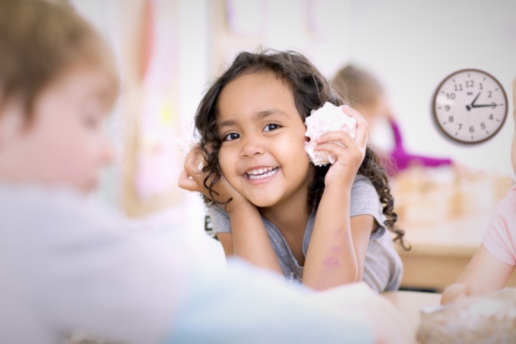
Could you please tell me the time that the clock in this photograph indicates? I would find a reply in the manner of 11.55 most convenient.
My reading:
1.15
